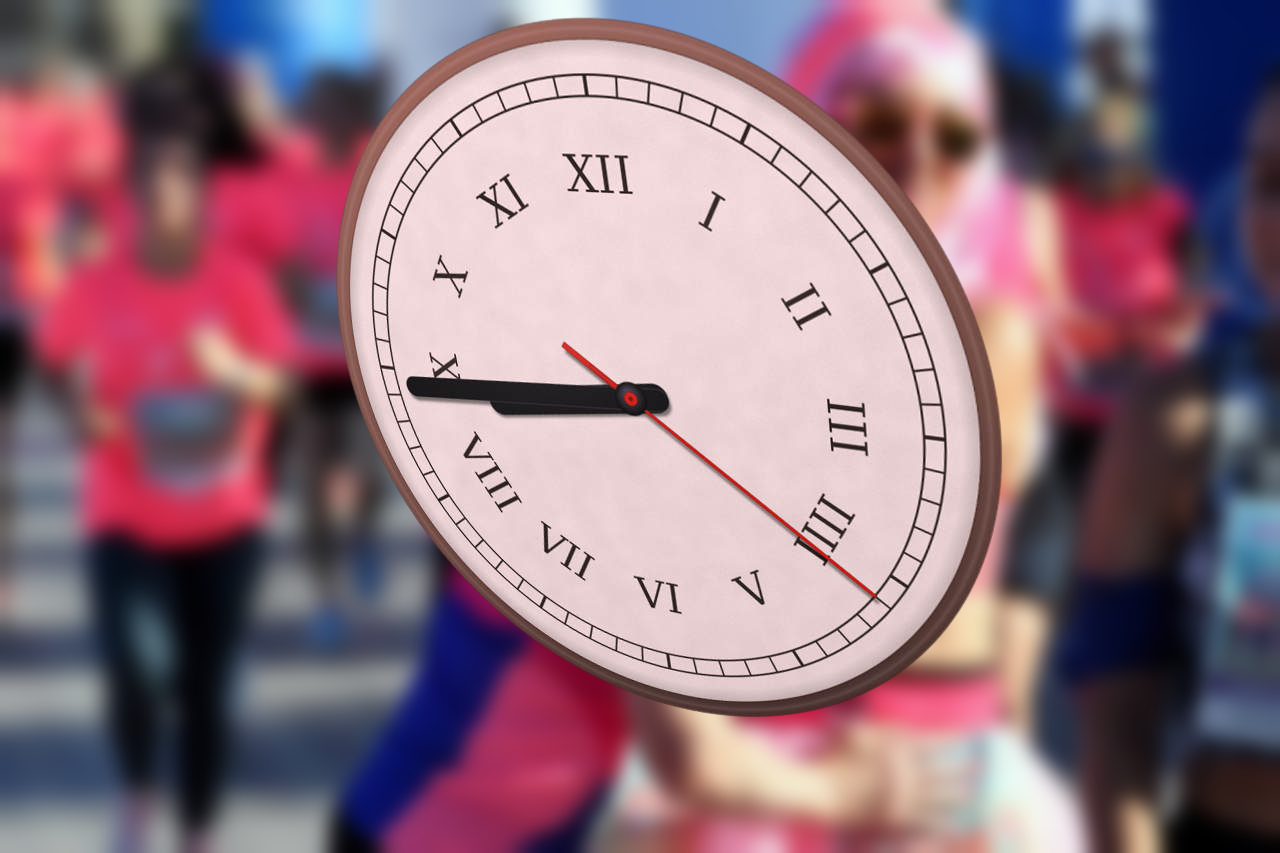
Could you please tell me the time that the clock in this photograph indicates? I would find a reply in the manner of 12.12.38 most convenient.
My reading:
8.44.21
